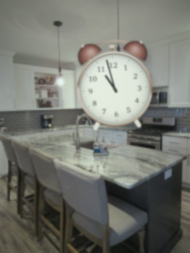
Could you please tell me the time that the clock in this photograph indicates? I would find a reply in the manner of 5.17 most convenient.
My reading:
10.58
